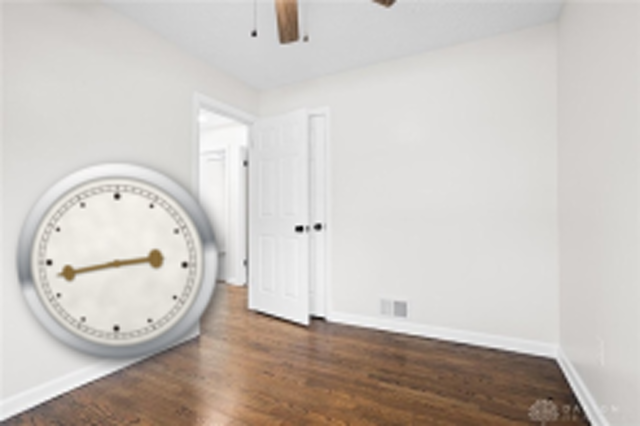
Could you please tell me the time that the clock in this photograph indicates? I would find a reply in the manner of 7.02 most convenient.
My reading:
2.43
